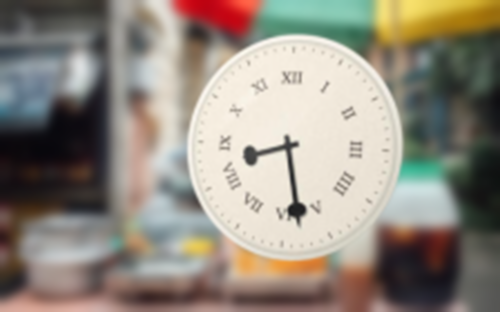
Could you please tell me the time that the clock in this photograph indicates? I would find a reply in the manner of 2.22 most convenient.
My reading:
8.28
